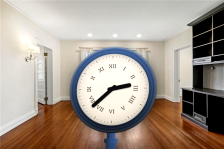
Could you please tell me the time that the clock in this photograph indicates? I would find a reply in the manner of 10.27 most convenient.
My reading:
2.38
